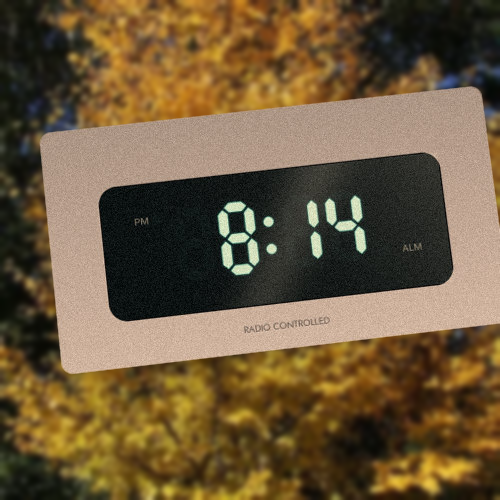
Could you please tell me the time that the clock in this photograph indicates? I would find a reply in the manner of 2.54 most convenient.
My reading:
8.14
